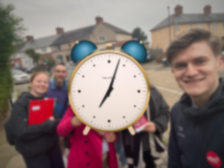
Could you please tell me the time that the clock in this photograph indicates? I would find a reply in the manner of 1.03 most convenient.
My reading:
7.03
